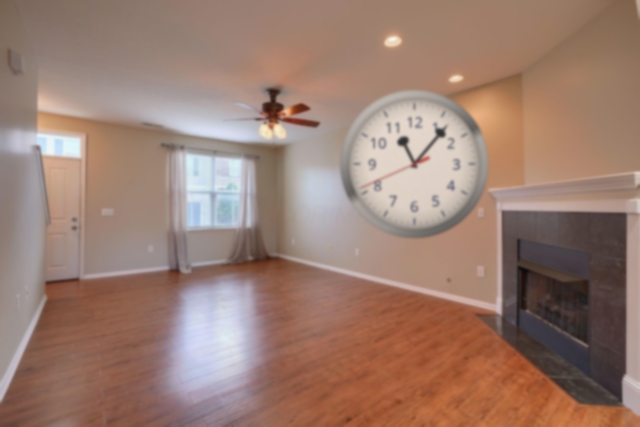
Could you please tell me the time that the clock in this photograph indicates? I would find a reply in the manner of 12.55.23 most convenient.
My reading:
11.06.41
